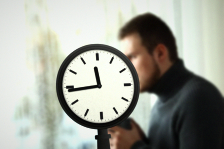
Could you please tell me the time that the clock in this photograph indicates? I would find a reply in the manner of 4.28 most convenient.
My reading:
11.44
